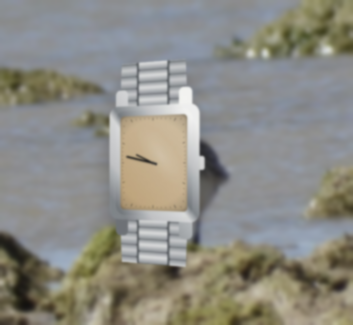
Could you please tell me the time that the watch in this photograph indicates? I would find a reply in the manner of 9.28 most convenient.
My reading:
9.47
